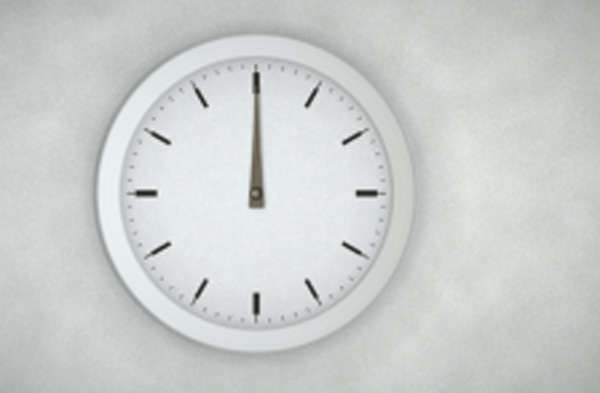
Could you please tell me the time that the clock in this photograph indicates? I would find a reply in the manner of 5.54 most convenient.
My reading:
12.00
